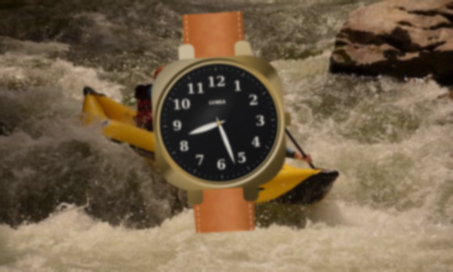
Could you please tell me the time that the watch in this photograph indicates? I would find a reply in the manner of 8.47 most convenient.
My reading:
8.27
